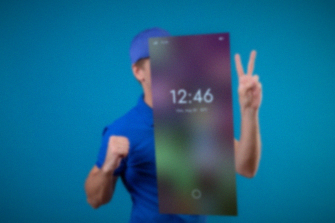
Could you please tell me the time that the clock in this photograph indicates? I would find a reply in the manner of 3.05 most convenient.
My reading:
12.46
